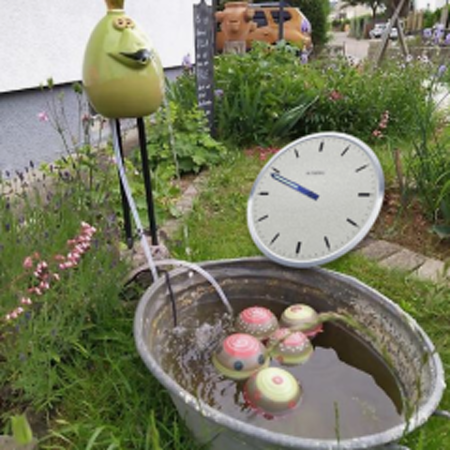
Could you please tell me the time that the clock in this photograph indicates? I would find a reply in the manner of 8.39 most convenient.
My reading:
9.49
